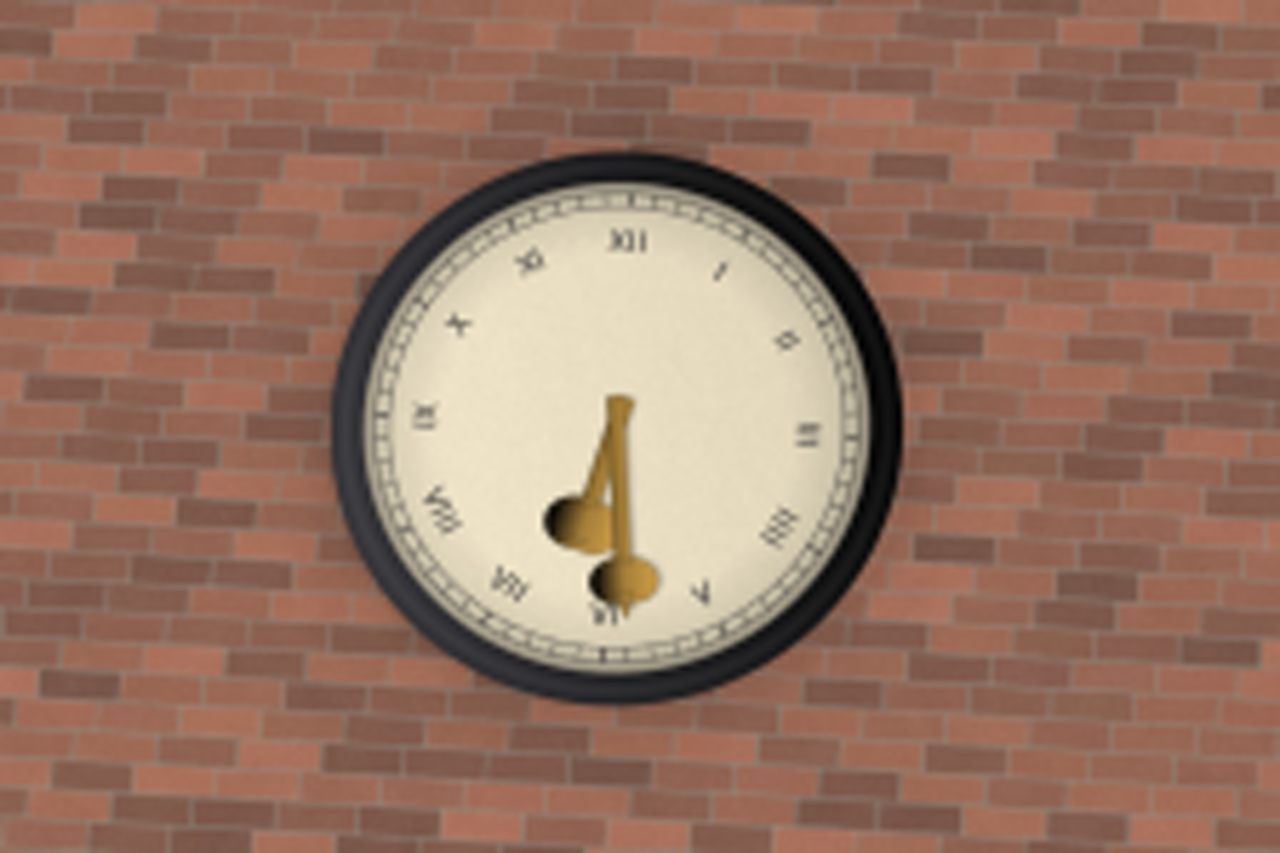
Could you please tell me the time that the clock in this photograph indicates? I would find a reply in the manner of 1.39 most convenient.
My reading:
6.29
